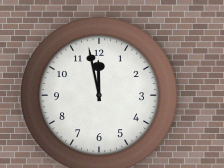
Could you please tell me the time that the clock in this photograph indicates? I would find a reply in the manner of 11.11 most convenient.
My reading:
11.58
